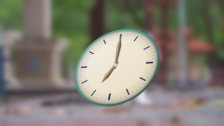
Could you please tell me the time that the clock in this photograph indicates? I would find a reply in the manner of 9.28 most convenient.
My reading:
7.00
